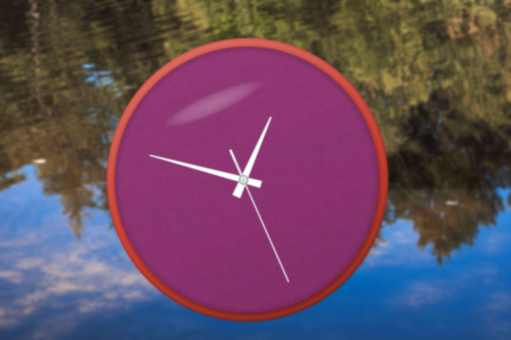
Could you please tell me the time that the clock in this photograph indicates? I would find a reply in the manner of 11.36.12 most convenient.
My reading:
12.47.26
